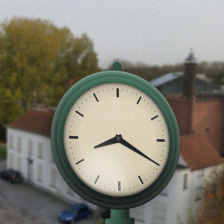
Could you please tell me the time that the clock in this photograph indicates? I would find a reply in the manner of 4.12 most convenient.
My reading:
8.20
